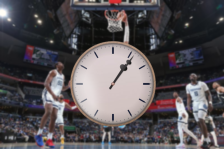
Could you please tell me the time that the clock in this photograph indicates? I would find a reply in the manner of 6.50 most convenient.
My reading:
1.06
